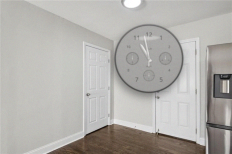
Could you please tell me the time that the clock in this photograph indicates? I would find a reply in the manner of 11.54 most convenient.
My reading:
10.58
